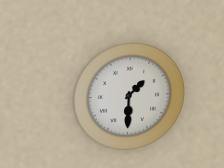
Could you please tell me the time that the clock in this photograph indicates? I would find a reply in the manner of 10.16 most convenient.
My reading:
1.30
